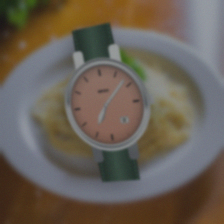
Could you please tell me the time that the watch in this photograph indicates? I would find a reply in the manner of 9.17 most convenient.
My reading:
7.08
